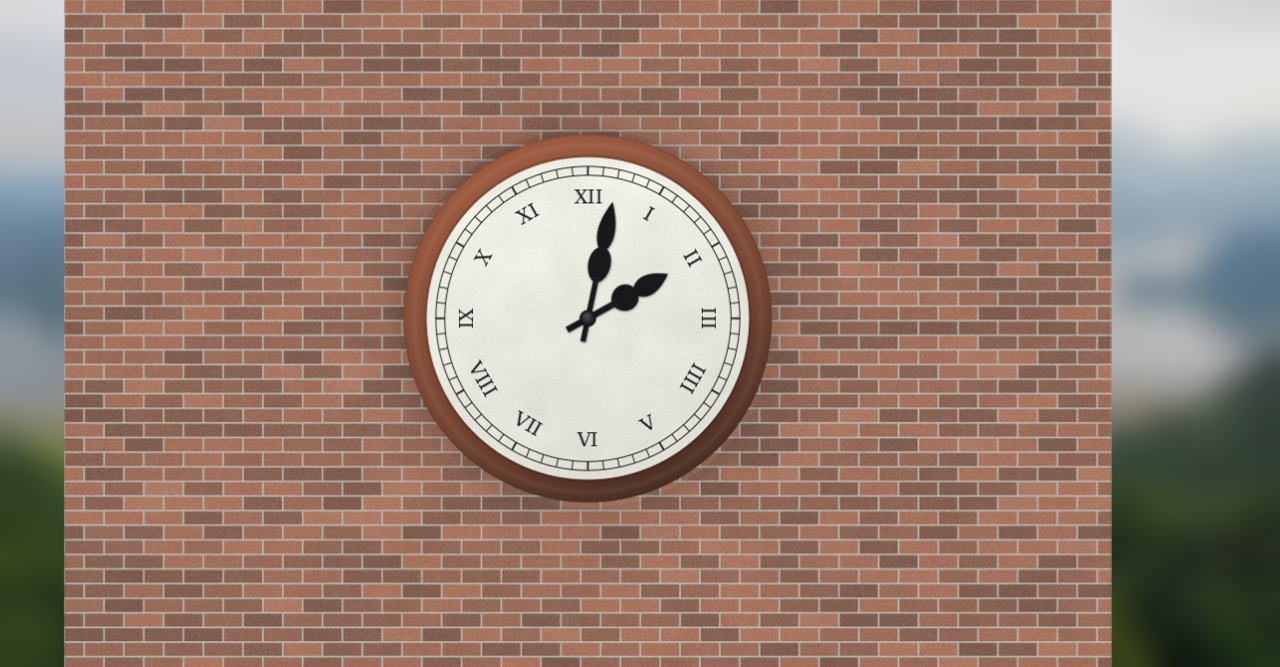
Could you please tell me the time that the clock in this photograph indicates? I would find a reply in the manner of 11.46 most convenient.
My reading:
2.02
